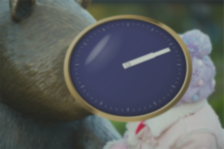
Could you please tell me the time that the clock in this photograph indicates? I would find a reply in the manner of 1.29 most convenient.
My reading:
2.11
